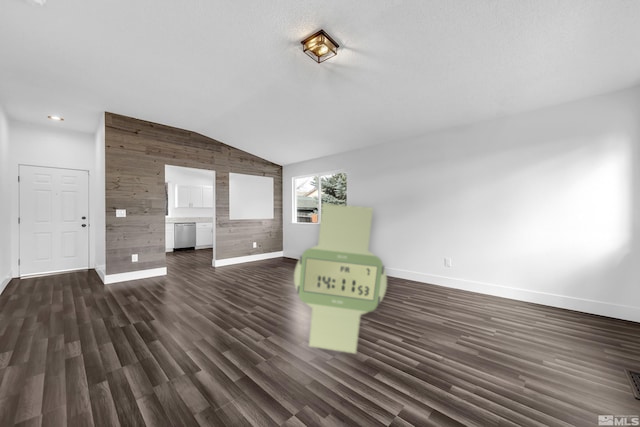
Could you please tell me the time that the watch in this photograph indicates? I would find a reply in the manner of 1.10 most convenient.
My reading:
14.11
